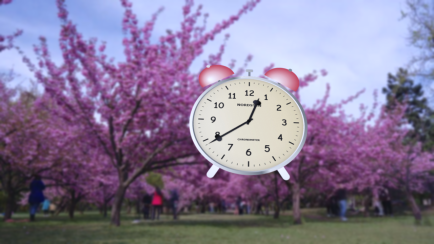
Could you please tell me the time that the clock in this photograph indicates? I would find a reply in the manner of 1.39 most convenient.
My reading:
12.39
